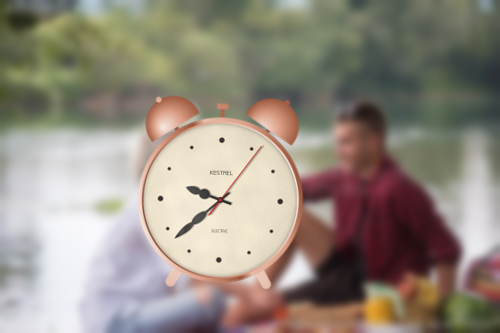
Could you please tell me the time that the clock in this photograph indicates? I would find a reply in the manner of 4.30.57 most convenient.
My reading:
9.38.06
